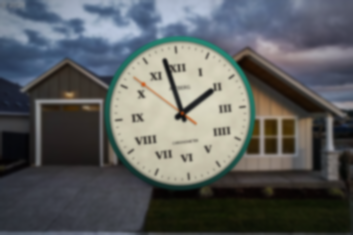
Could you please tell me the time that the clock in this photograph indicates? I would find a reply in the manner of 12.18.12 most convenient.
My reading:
1.57.52
